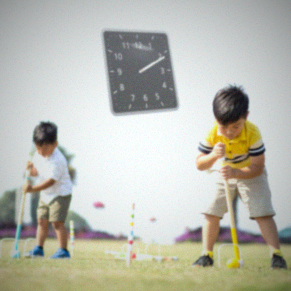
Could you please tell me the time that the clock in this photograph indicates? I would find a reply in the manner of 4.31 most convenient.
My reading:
2.11
